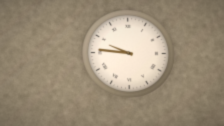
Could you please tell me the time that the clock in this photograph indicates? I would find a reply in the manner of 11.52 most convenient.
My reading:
9.46
